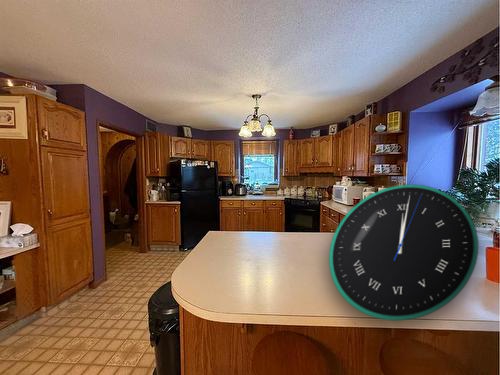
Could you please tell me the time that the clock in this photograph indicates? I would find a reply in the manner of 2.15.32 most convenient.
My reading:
12.01.03
